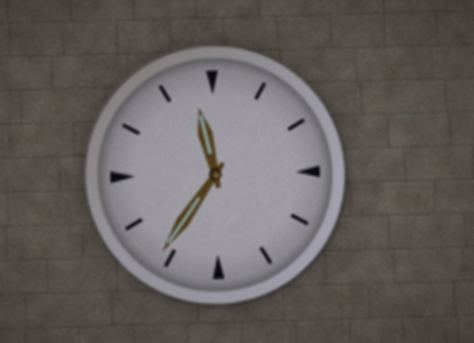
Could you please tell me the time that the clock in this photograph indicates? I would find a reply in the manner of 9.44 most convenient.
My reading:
11.36
